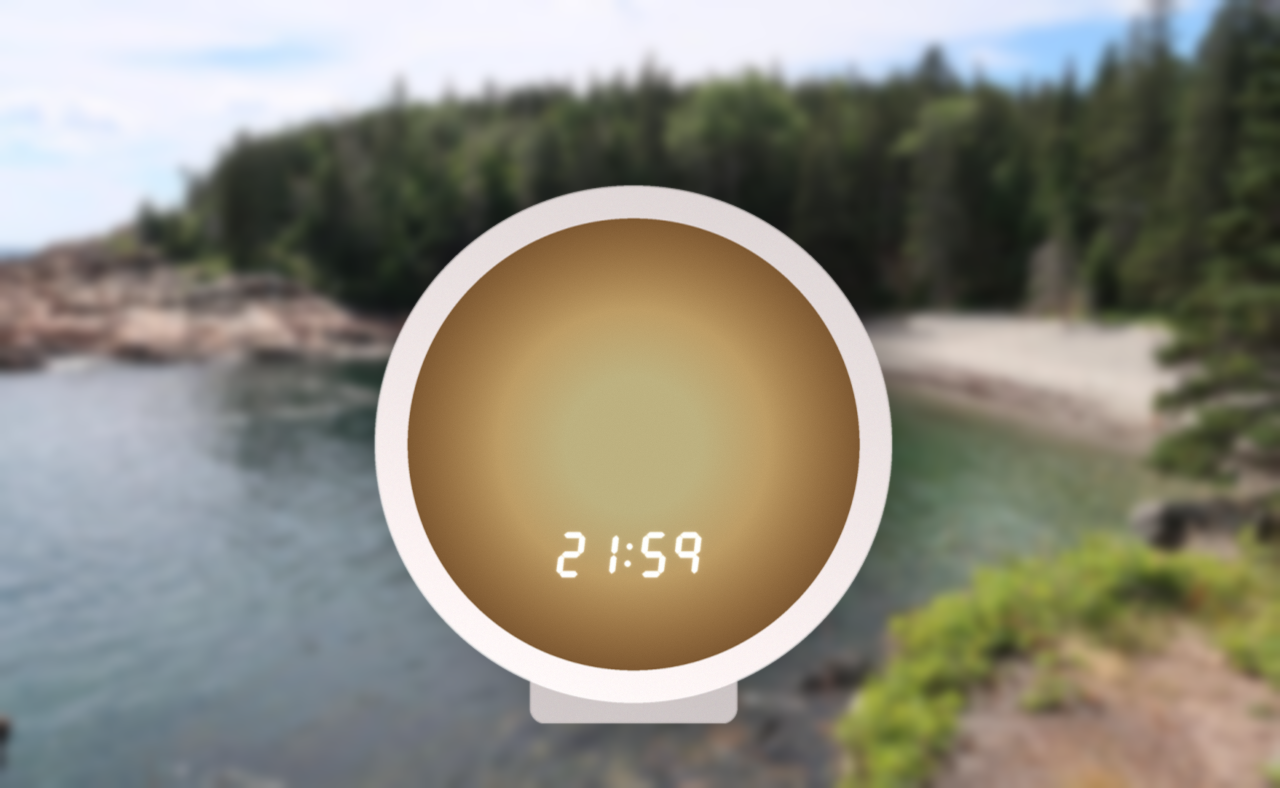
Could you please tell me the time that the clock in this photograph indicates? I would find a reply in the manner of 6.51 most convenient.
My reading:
21.59
